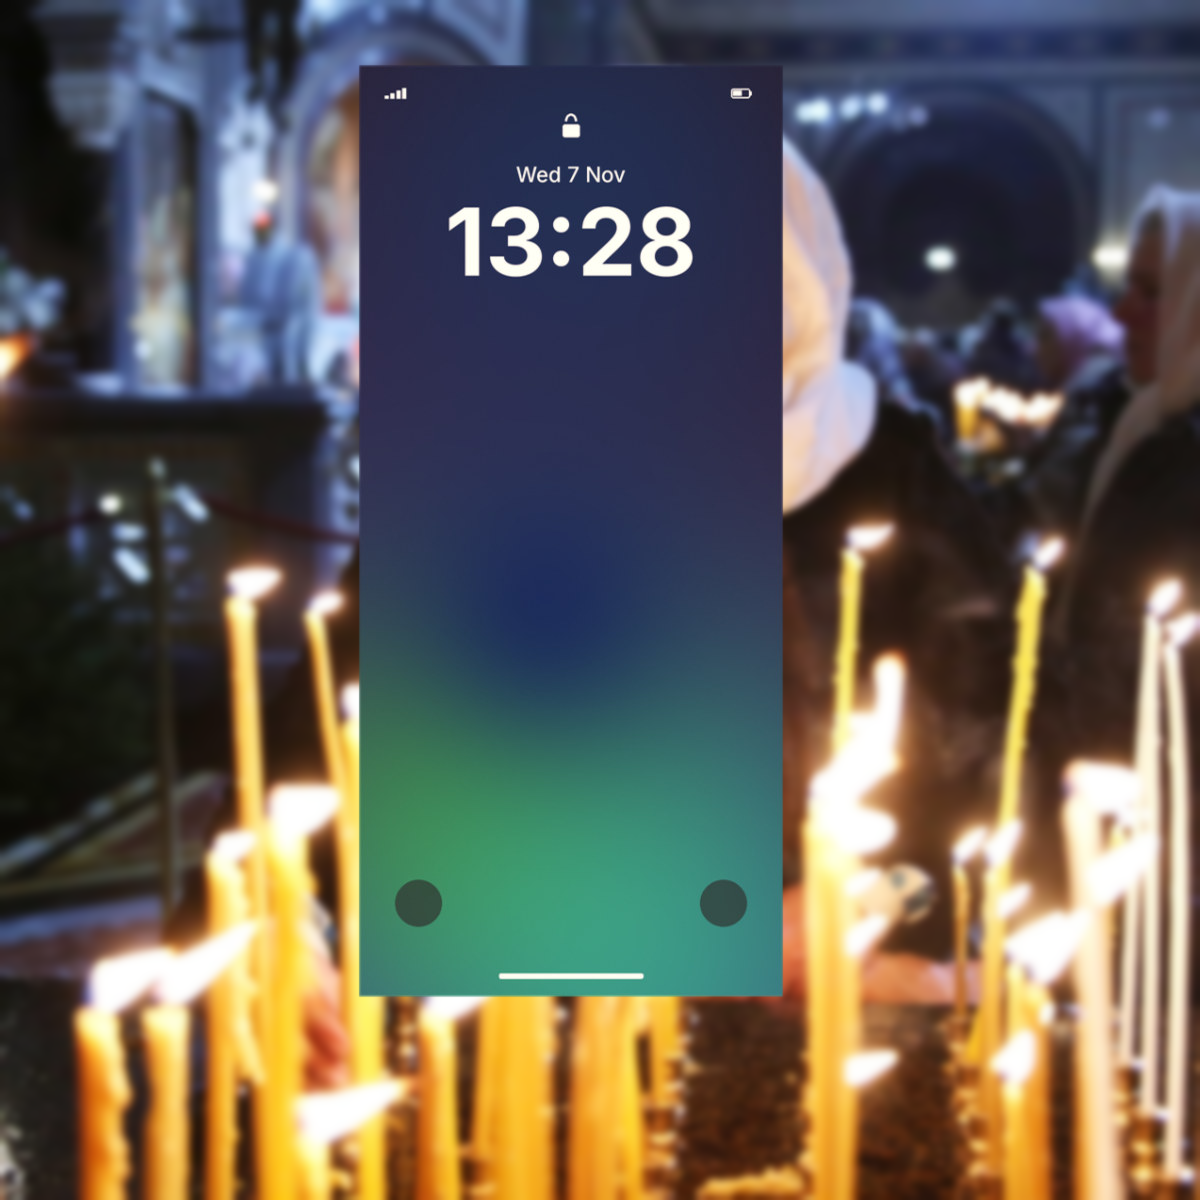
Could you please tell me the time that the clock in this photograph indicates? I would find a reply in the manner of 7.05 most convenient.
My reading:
13.28
